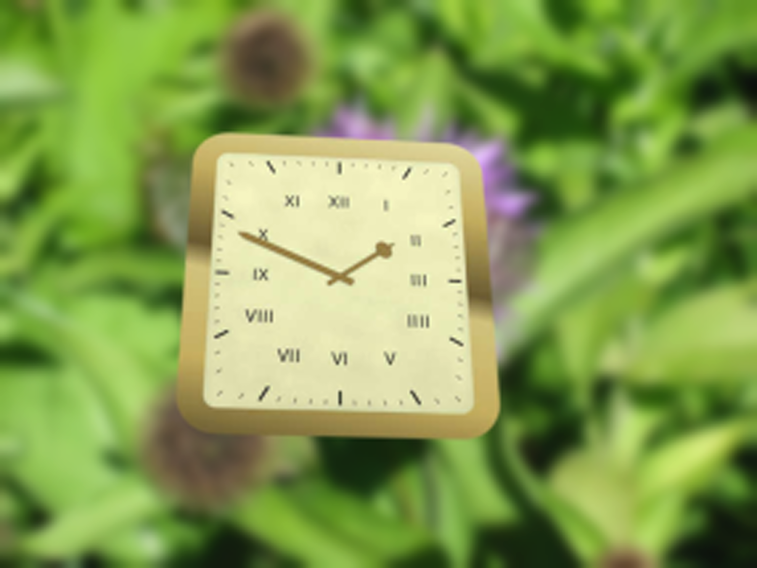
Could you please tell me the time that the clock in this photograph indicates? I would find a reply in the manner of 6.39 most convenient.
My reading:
1.49
